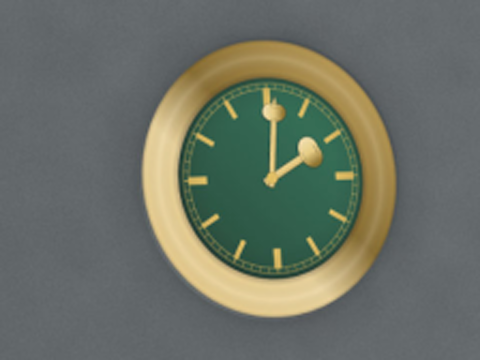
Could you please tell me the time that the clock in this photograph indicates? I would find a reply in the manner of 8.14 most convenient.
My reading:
2.01
